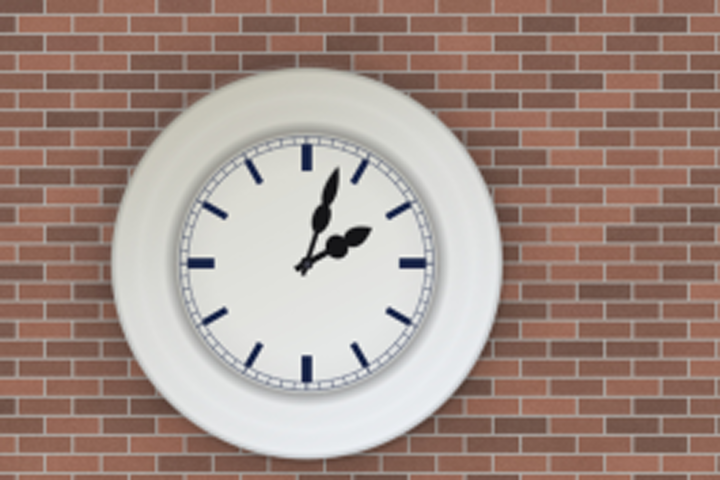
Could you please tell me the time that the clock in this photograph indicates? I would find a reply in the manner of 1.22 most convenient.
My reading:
2.03
